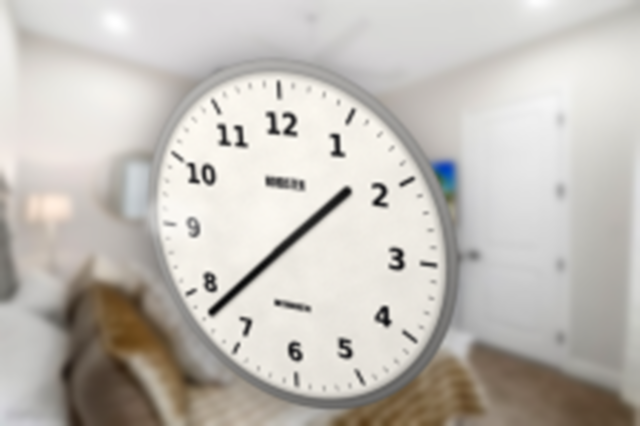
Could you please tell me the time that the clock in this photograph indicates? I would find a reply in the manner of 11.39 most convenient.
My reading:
1.38
